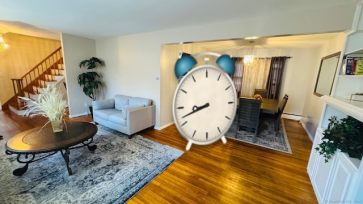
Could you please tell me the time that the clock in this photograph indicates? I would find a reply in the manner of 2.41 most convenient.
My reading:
8.42
